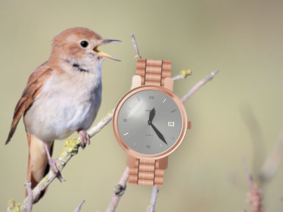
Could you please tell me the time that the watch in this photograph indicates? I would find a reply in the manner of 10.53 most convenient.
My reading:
12.23
